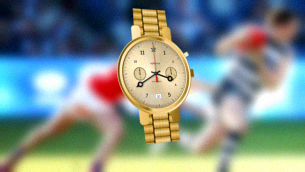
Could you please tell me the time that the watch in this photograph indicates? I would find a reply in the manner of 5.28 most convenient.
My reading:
3.40
